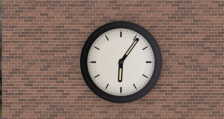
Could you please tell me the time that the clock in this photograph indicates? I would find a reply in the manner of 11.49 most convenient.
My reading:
6.06
